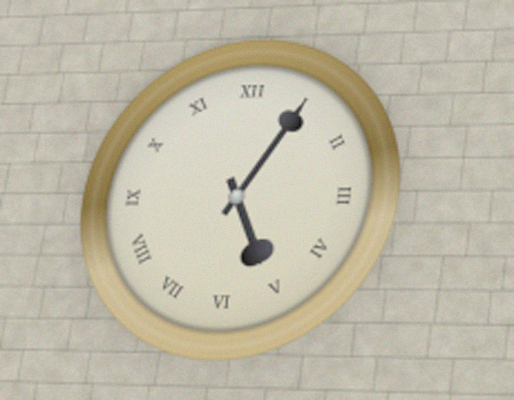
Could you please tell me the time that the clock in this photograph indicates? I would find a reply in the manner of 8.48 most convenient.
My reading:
5.05
